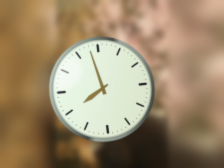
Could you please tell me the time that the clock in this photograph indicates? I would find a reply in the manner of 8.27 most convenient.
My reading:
7.58
